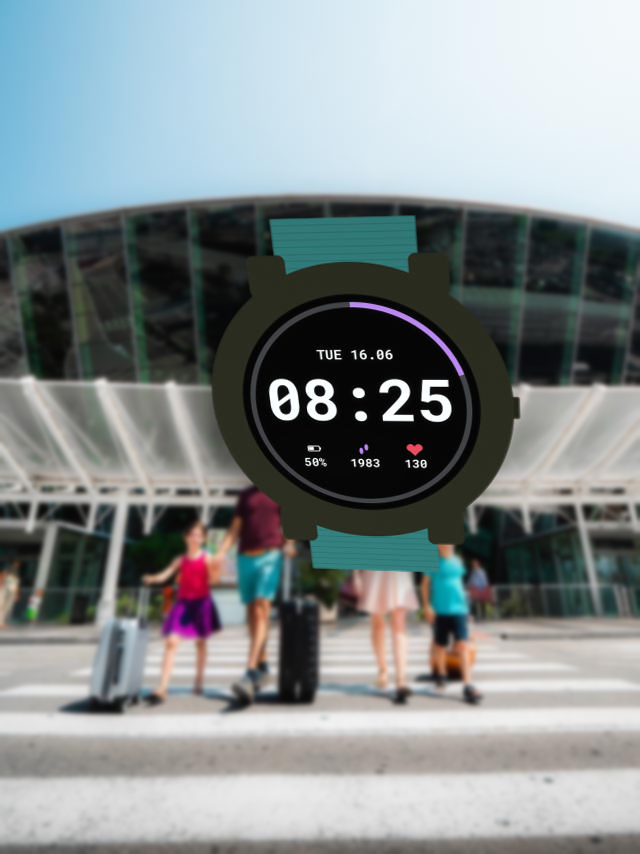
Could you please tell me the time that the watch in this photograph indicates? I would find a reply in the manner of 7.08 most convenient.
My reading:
8.25
